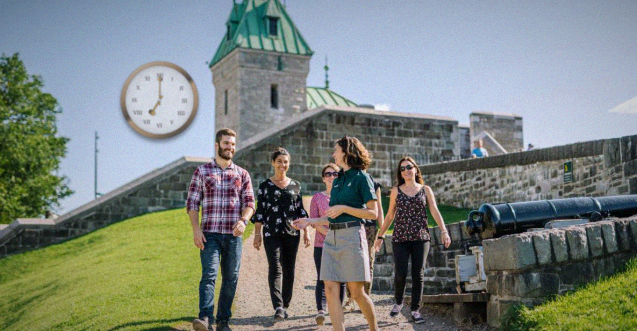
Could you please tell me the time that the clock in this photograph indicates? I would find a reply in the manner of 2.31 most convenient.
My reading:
7.00
